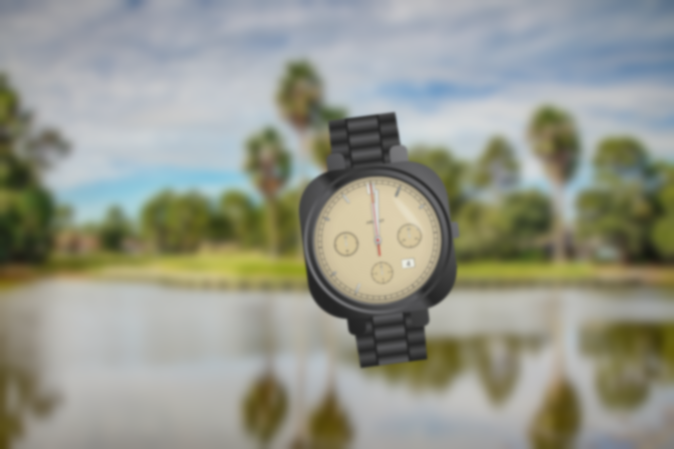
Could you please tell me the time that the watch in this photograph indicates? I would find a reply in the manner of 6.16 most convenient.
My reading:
12.01
